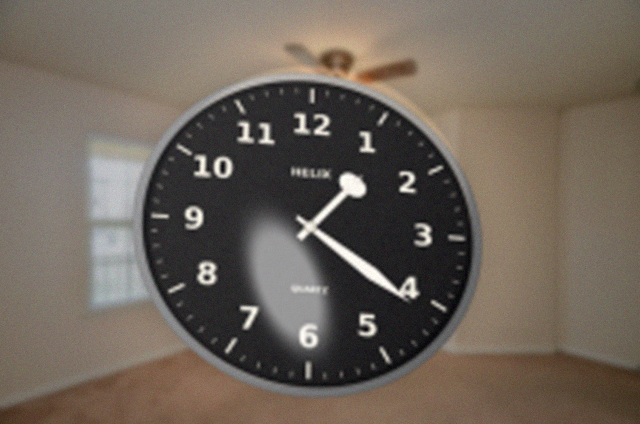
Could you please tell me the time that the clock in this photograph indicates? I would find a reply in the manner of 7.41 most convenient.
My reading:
1.21
